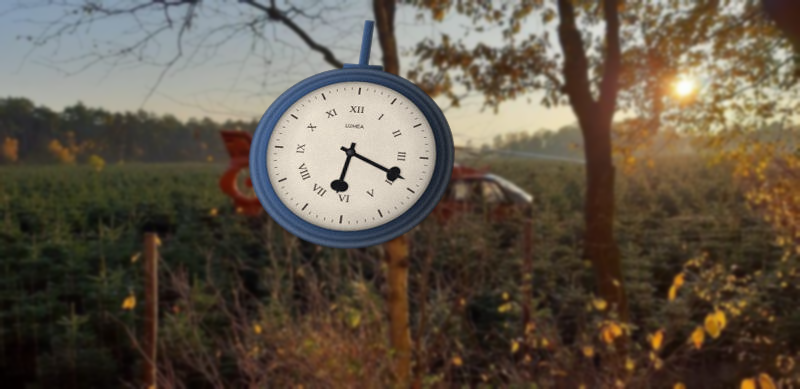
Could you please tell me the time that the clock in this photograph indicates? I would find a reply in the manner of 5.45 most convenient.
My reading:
6.19
